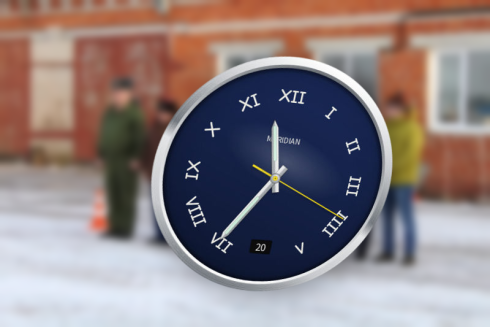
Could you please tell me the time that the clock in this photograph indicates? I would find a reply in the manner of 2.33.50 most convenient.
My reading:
11.35.19
